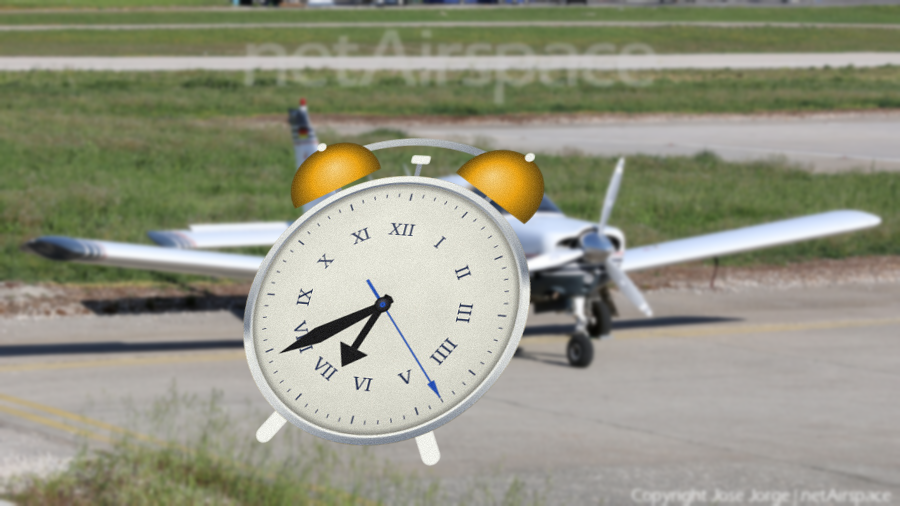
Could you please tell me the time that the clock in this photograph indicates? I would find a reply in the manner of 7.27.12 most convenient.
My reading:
6.39.23
